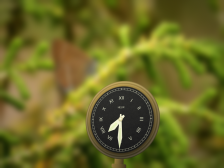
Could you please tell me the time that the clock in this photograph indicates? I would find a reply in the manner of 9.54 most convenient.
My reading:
7.30
